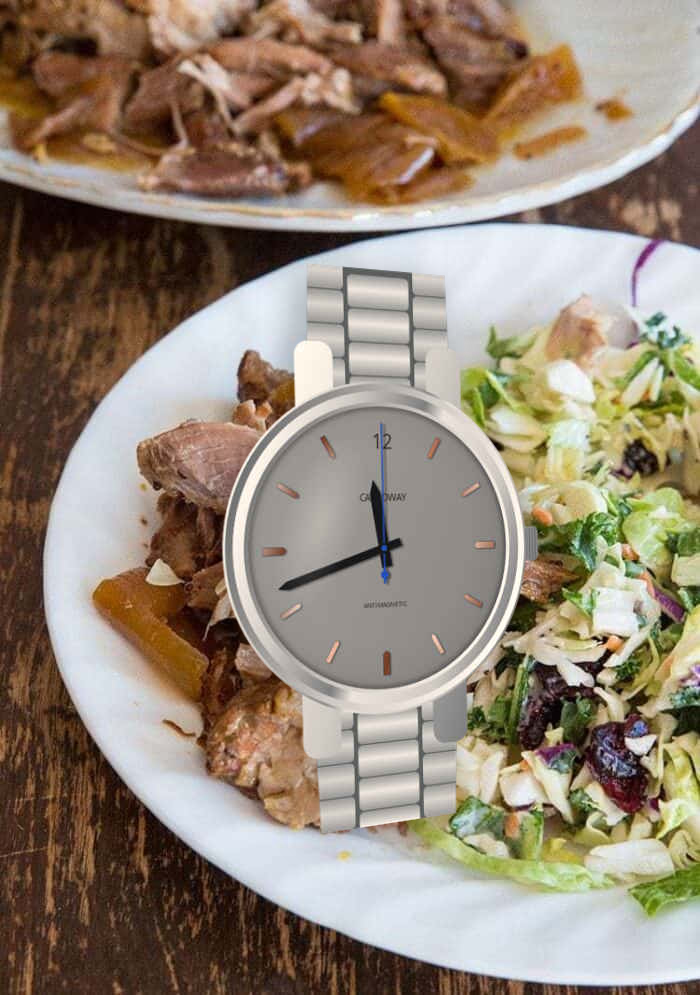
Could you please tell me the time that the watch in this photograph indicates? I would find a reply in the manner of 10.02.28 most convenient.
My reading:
11.42.00
